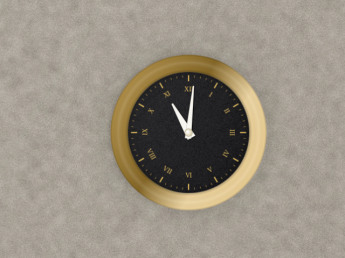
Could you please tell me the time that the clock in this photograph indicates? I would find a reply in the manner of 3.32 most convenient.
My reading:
11.01
